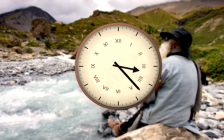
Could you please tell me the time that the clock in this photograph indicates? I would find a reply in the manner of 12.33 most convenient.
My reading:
3.23
